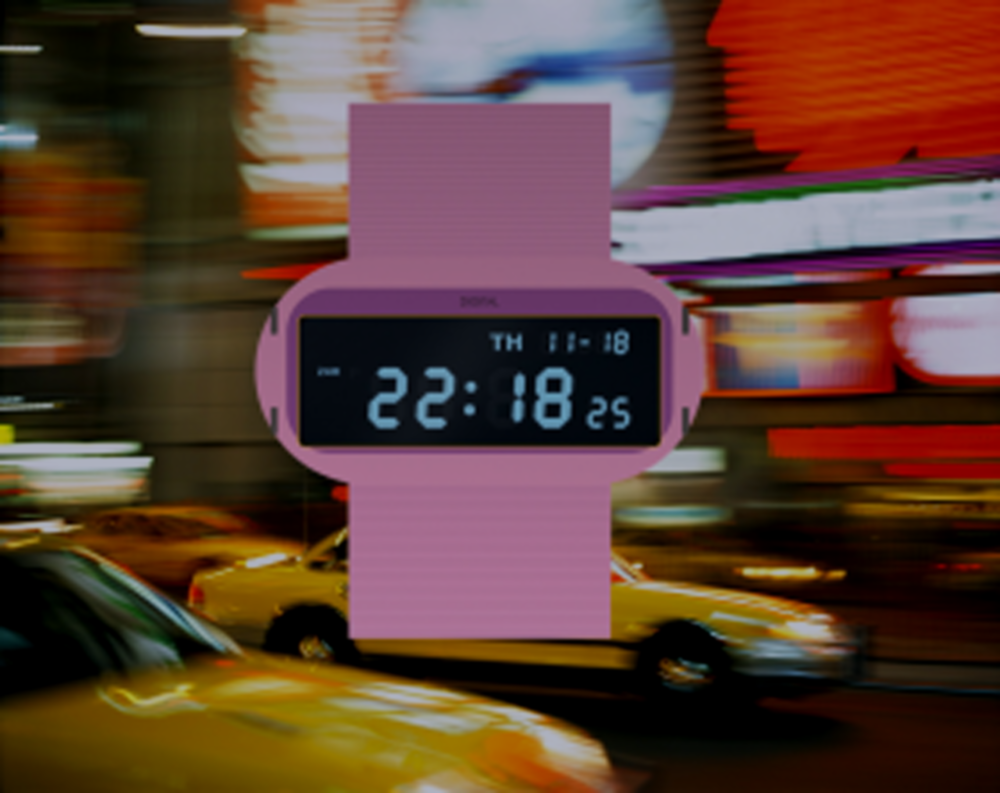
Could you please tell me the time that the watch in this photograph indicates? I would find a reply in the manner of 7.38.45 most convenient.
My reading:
22.18.25
